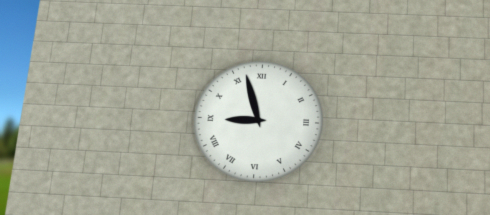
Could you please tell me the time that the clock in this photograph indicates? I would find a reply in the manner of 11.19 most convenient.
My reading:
8.57
